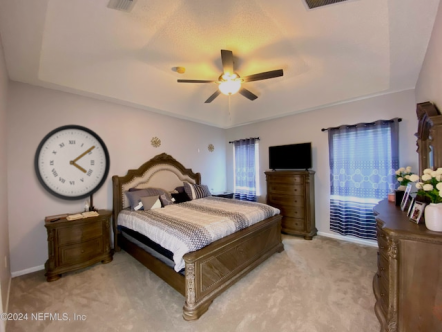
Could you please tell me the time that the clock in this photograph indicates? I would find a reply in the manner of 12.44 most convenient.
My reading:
4.09
